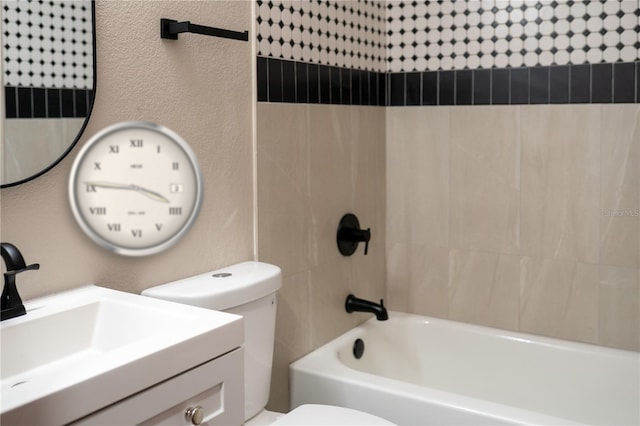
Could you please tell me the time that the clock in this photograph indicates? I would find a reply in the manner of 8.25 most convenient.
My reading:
3.46
